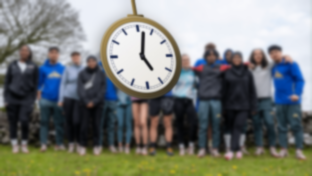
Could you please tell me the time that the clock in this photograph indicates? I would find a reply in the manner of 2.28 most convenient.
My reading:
5.02
